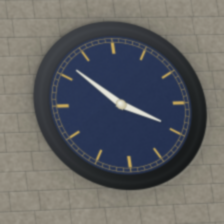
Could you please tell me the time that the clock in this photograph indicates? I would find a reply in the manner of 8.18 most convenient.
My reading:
3.52
